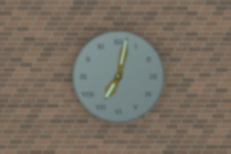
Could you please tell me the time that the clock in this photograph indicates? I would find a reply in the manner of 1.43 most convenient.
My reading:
7.02
